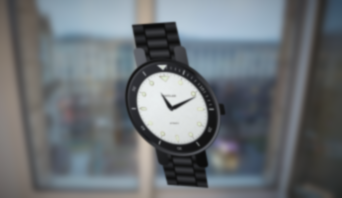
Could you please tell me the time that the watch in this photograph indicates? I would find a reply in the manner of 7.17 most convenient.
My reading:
11.11
